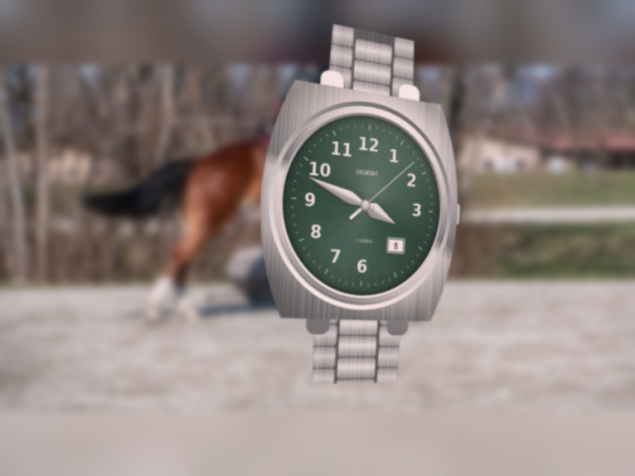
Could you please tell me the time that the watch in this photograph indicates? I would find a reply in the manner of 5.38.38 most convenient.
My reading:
3.48.08
